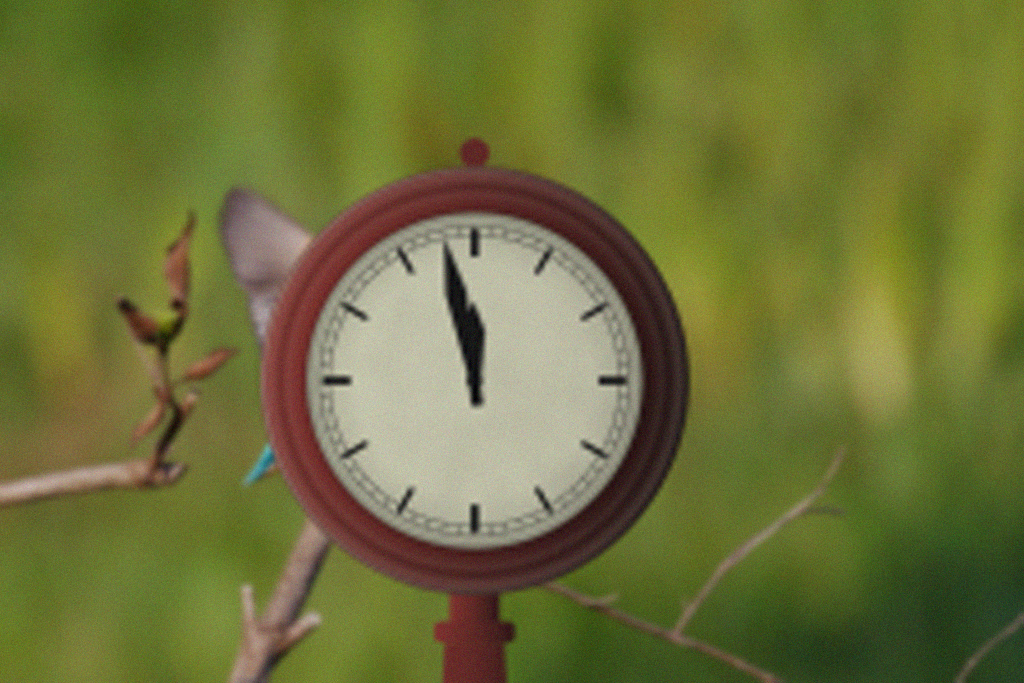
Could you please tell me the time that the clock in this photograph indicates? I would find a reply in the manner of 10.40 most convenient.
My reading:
11.58
